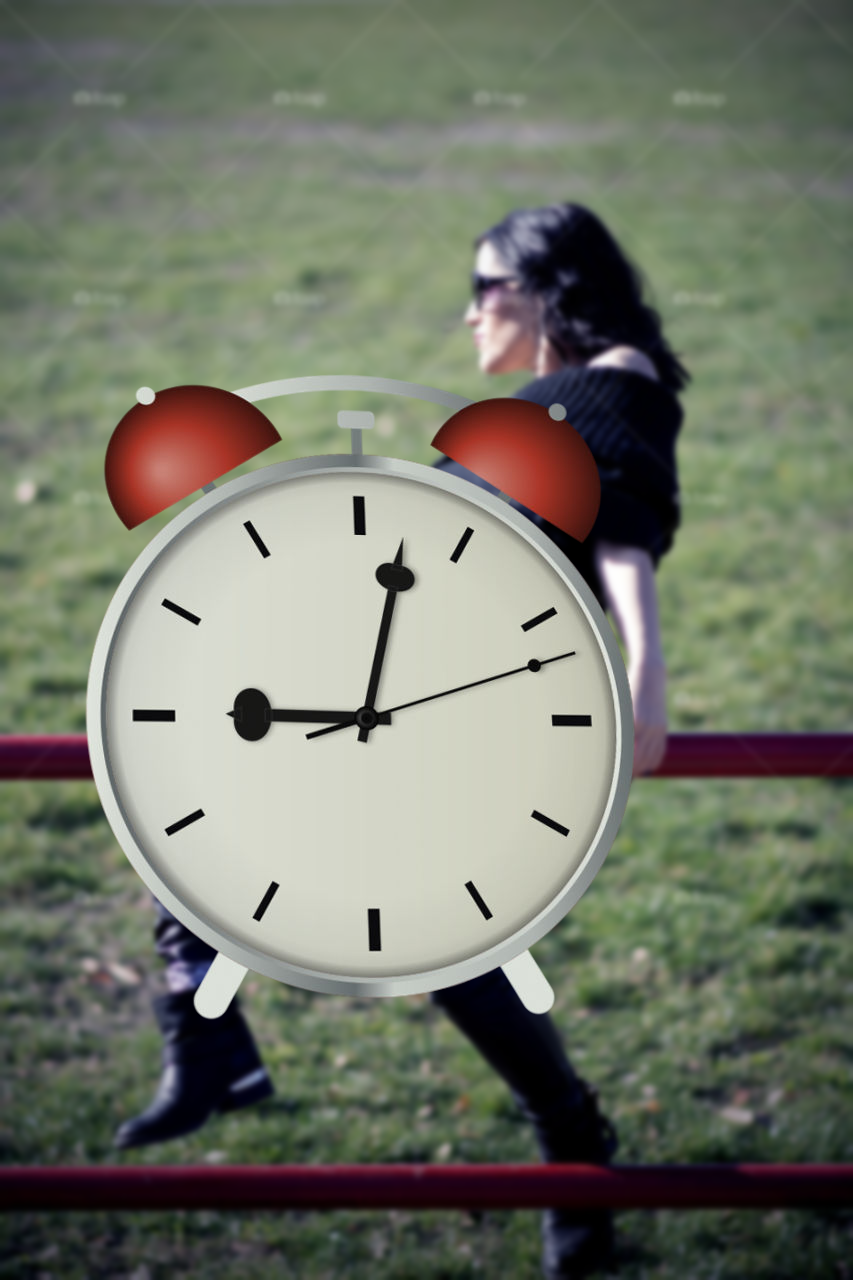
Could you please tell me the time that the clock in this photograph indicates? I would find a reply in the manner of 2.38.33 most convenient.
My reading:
9.02.12
